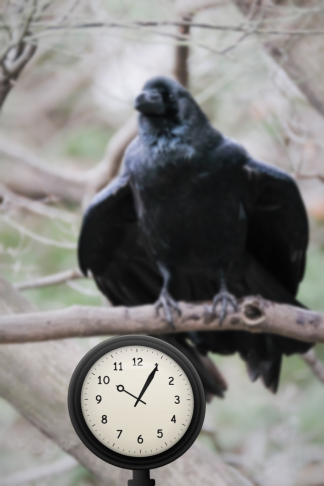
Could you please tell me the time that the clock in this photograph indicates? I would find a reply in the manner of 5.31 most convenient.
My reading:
10.05
